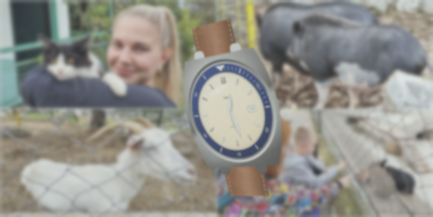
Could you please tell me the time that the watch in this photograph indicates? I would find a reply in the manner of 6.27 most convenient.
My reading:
12.28
